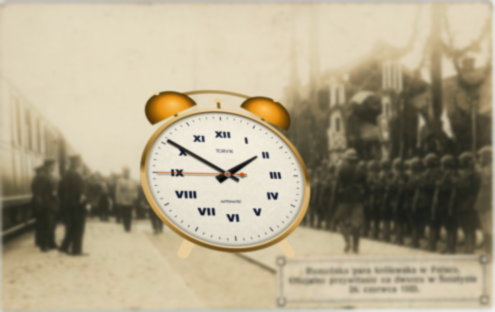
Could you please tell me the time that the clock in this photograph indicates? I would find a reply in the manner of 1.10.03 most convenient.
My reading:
1.50.45
